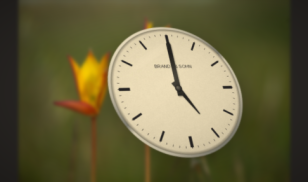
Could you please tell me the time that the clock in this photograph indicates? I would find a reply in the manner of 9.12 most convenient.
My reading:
5.00
